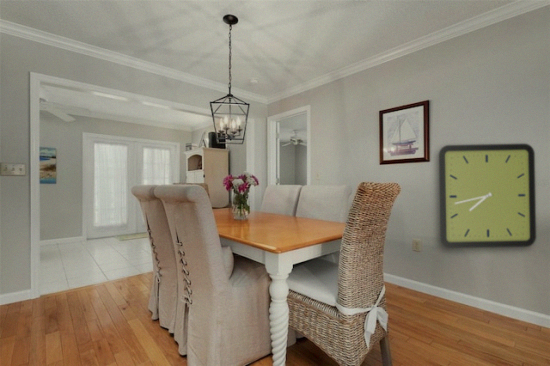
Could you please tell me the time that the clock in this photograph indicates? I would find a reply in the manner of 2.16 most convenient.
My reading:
7.43
